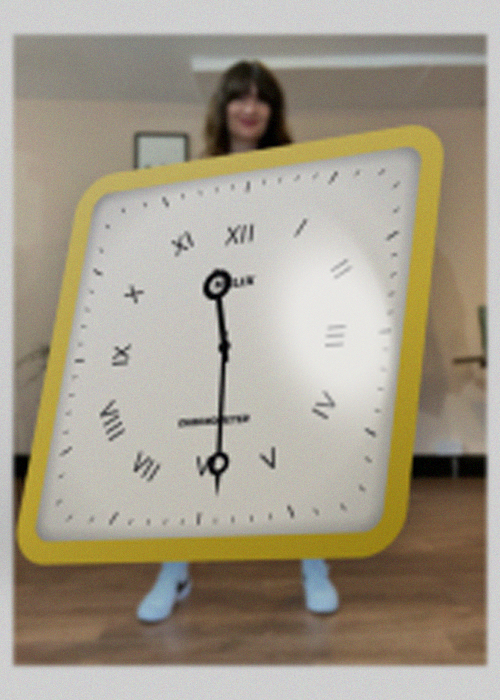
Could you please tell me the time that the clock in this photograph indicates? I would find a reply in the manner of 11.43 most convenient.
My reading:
11.29
